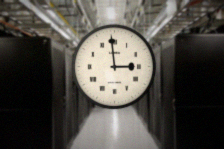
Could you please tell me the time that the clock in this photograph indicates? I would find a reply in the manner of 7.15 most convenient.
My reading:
2.59
